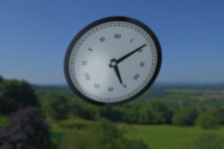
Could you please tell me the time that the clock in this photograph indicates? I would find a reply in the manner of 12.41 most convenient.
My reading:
5.09
